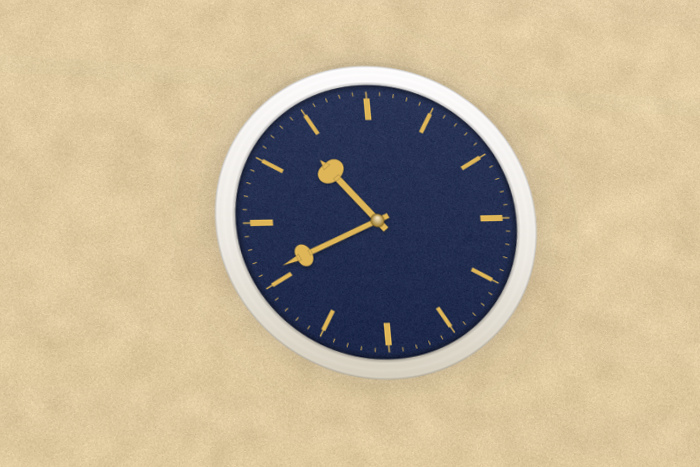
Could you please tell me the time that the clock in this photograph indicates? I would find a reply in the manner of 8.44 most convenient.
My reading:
10.41
